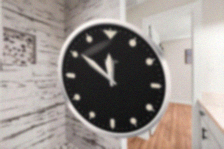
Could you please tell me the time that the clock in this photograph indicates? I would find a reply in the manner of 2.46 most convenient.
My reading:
11.51
